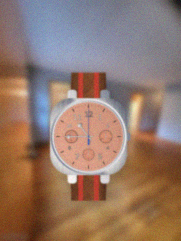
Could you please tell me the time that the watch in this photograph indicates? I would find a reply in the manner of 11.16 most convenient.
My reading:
10.45
